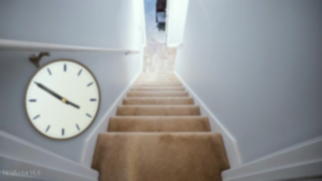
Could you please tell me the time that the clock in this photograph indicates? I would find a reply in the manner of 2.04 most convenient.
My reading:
3.50
